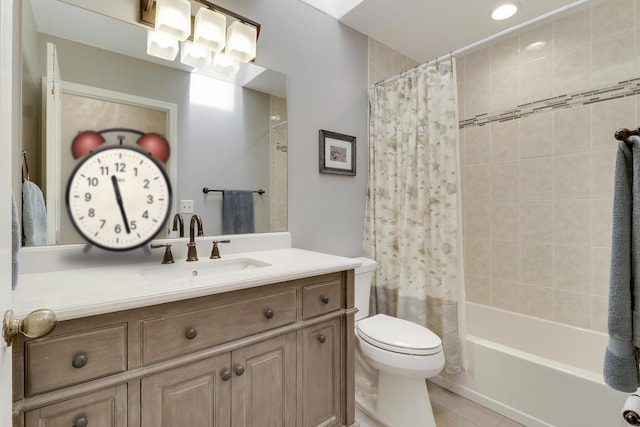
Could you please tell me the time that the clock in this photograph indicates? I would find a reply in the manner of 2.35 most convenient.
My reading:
11.27
